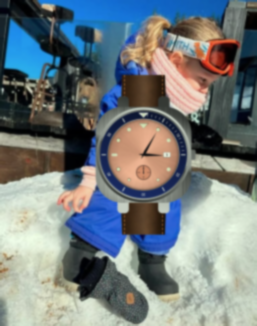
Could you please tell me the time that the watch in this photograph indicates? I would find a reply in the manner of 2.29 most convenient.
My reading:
3.05
